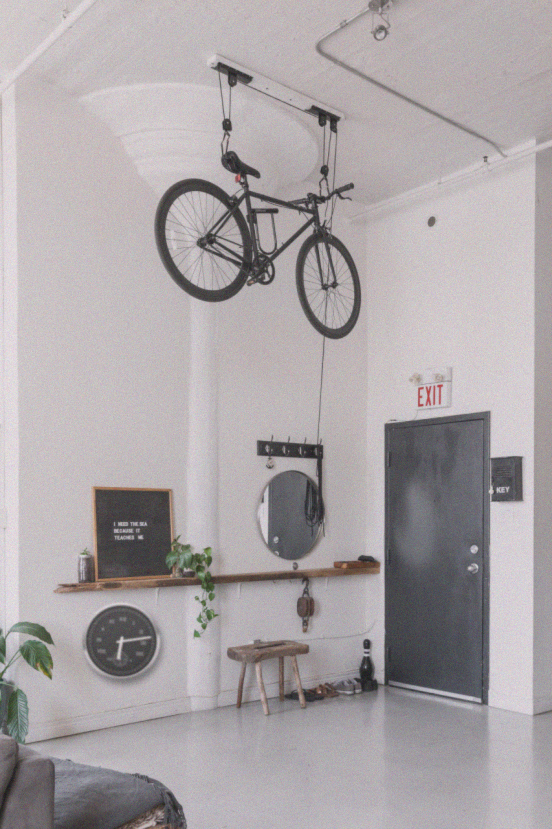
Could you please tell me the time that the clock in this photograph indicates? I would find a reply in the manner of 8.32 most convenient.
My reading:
6.13
